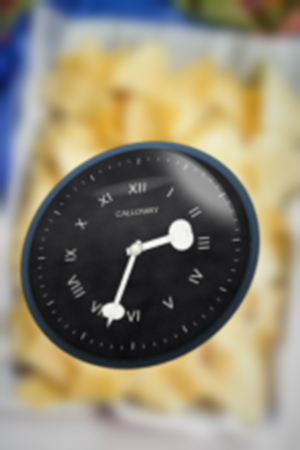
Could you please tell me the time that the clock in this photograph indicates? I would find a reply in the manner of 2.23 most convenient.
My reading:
2.33
